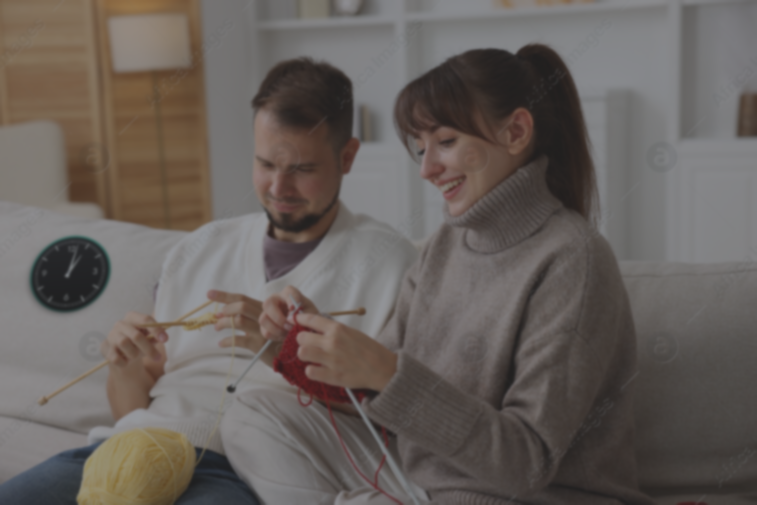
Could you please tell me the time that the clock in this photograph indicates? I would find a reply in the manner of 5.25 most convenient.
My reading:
1.02
